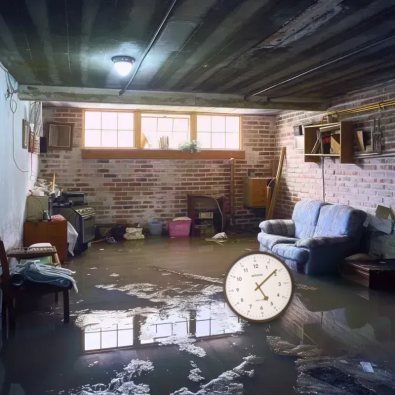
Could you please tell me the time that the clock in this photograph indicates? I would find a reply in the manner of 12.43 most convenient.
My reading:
5.09
